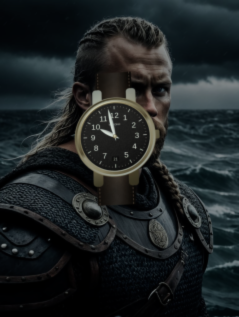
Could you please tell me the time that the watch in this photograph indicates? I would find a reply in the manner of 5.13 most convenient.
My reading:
9.58
